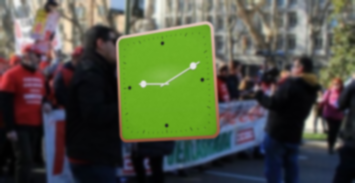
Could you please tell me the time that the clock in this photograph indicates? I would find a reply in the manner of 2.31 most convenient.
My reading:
9.11
